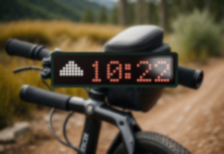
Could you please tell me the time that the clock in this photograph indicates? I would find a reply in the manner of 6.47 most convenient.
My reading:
10.22
